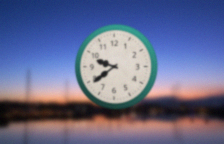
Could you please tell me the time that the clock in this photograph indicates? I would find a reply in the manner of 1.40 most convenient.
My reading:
9.39
